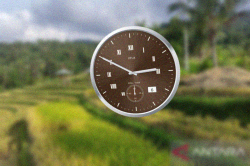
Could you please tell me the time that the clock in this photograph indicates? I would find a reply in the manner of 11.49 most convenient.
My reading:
2.50
